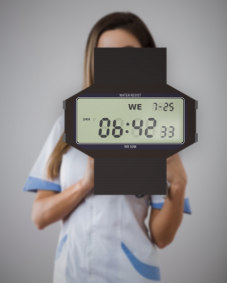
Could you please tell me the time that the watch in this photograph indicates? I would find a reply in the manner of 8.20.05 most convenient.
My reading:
6.42.33
